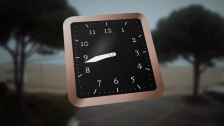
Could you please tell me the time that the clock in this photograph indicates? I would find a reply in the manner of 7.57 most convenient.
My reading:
8.43
